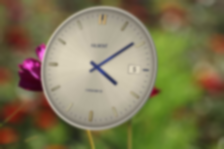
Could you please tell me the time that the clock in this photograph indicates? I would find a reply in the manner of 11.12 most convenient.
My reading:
4.09
